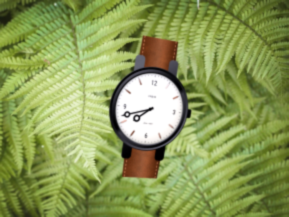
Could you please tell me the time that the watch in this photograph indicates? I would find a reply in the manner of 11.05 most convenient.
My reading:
7.42
